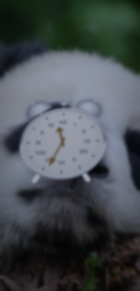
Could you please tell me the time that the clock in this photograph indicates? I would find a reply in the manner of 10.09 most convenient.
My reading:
11.34
